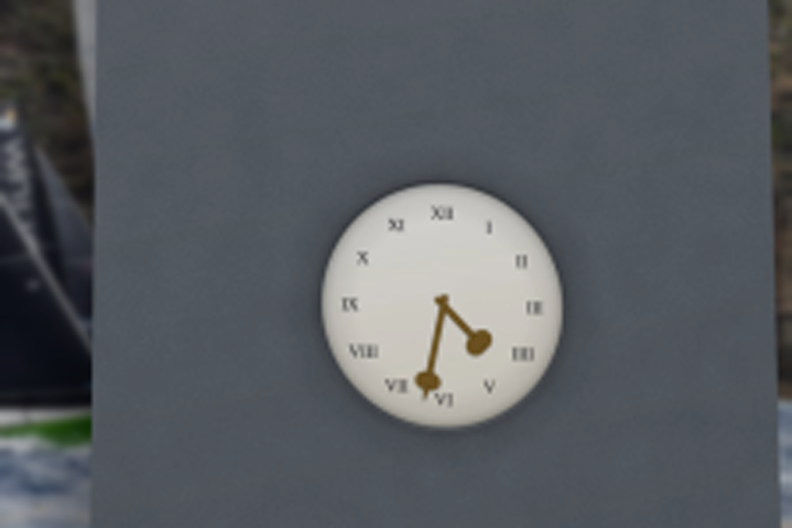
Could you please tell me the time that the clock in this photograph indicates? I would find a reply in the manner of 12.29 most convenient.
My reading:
4.32
